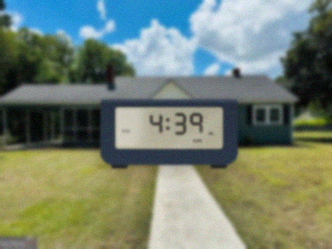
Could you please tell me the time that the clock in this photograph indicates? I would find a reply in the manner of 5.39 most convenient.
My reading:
4.39
